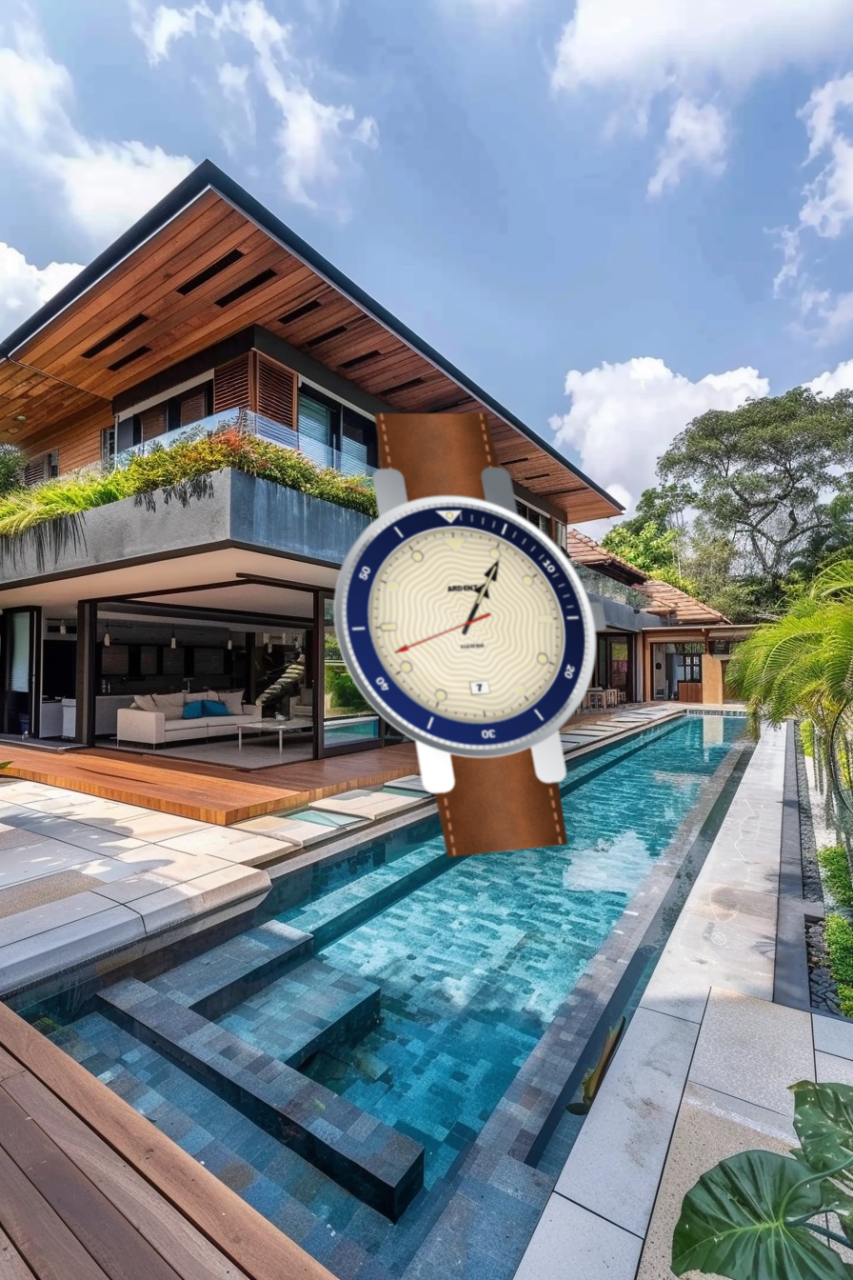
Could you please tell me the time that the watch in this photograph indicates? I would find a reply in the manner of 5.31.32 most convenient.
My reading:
1.05.42
